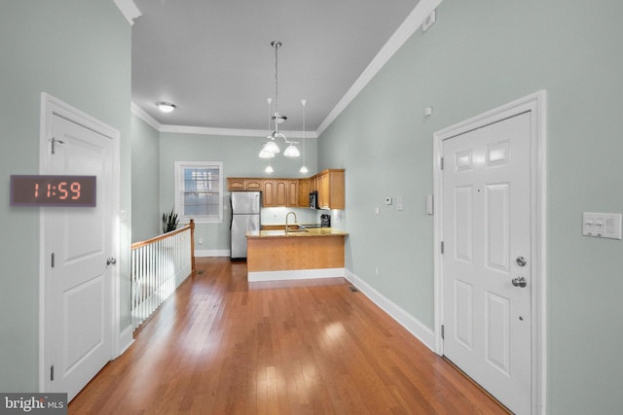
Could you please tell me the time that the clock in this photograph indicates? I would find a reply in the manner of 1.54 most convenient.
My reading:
11.59
